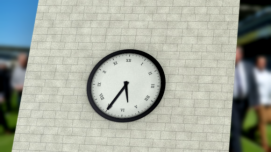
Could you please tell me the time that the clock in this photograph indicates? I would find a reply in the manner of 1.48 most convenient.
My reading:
5.35
